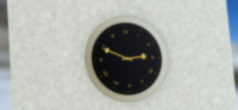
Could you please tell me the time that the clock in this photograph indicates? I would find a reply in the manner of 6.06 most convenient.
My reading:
2.49
